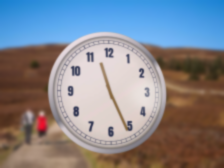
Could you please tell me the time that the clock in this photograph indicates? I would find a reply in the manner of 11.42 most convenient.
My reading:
11.26
